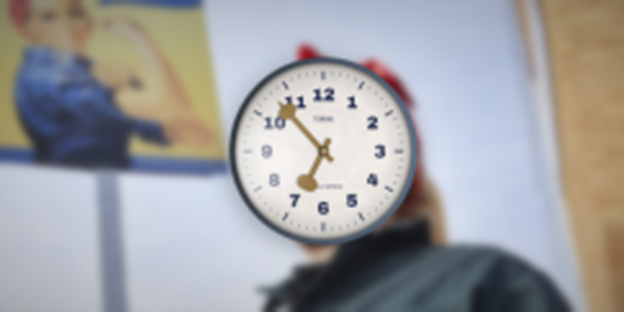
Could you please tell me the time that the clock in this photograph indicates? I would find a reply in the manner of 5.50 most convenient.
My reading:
6.53
